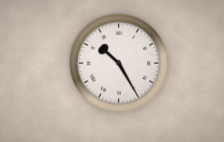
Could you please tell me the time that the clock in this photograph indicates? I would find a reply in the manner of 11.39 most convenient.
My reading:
10.25
